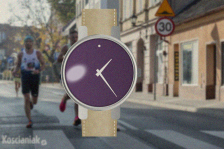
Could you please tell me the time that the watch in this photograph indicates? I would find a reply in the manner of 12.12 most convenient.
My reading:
1.24
